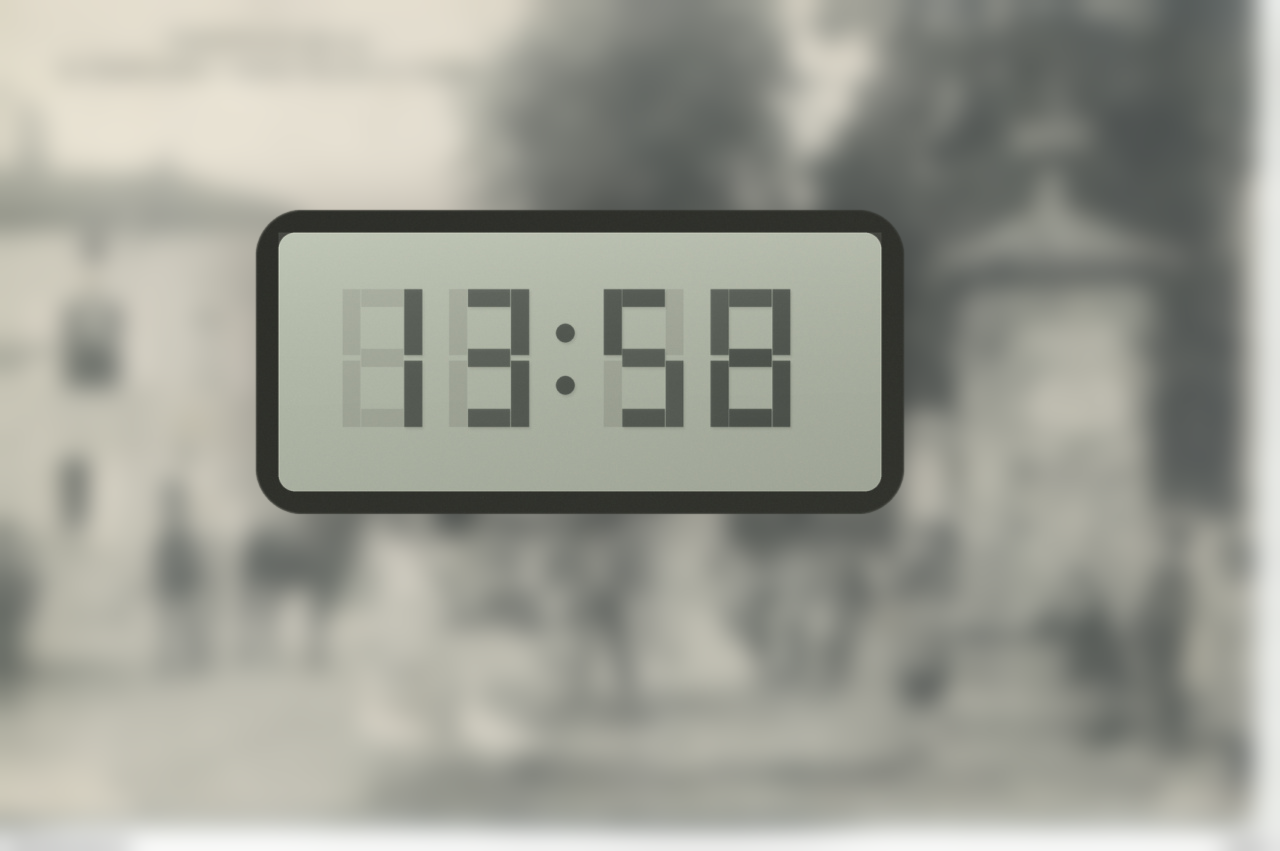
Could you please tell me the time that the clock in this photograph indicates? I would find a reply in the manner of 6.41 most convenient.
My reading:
13.58
